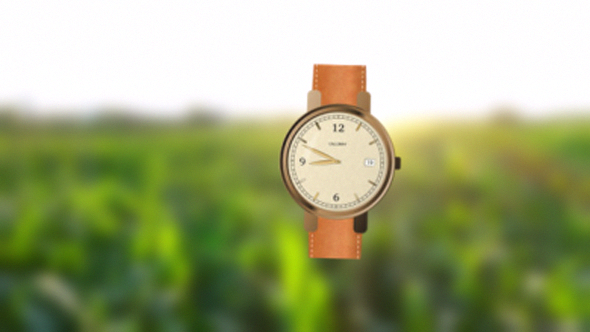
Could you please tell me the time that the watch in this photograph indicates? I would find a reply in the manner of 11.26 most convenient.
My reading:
8.49
